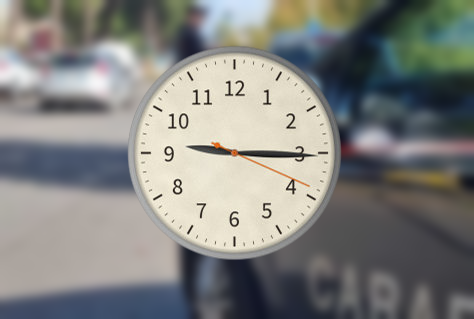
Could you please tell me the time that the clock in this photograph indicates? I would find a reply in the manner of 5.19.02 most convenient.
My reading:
9.15.19
